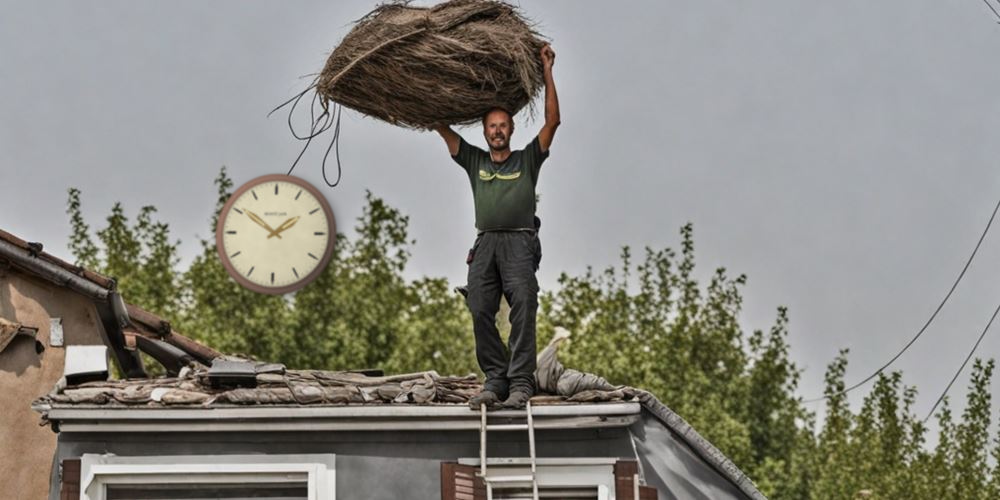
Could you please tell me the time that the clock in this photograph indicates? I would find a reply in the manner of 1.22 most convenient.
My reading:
1.51
